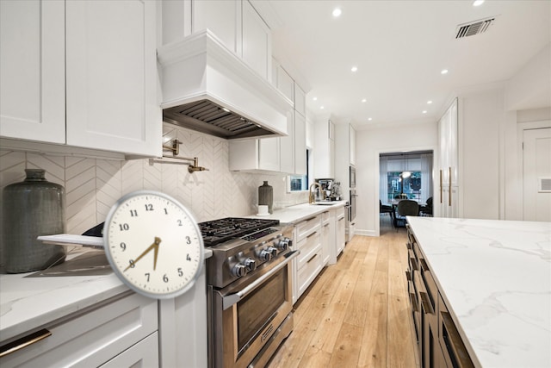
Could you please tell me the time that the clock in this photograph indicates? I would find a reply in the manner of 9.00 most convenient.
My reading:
6.40
